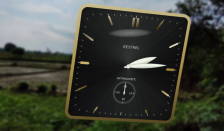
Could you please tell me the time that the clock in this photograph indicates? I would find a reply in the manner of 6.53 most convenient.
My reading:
2.14
